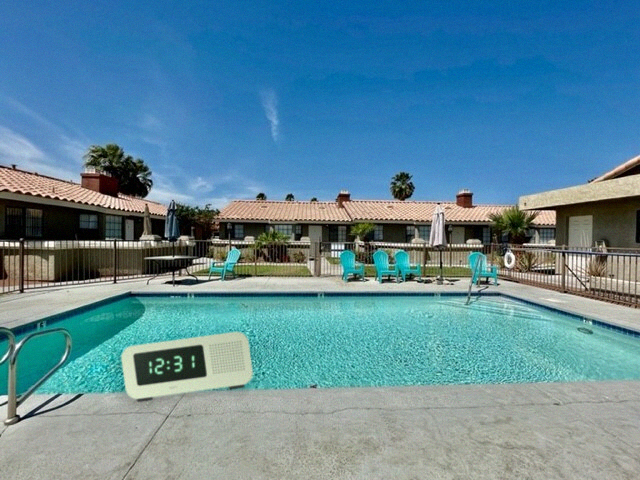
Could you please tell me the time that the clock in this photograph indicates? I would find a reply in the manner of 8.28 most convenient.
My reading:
12.31
